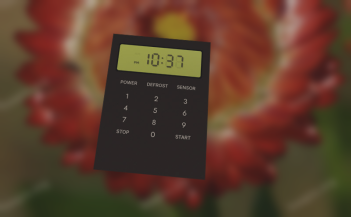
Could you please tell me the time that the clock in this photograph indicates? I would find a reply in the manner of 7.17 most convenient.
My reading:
10.37
